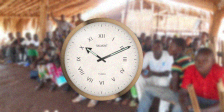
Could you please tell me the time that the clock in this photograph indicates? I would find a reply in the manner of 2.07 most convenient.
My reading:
10.11
